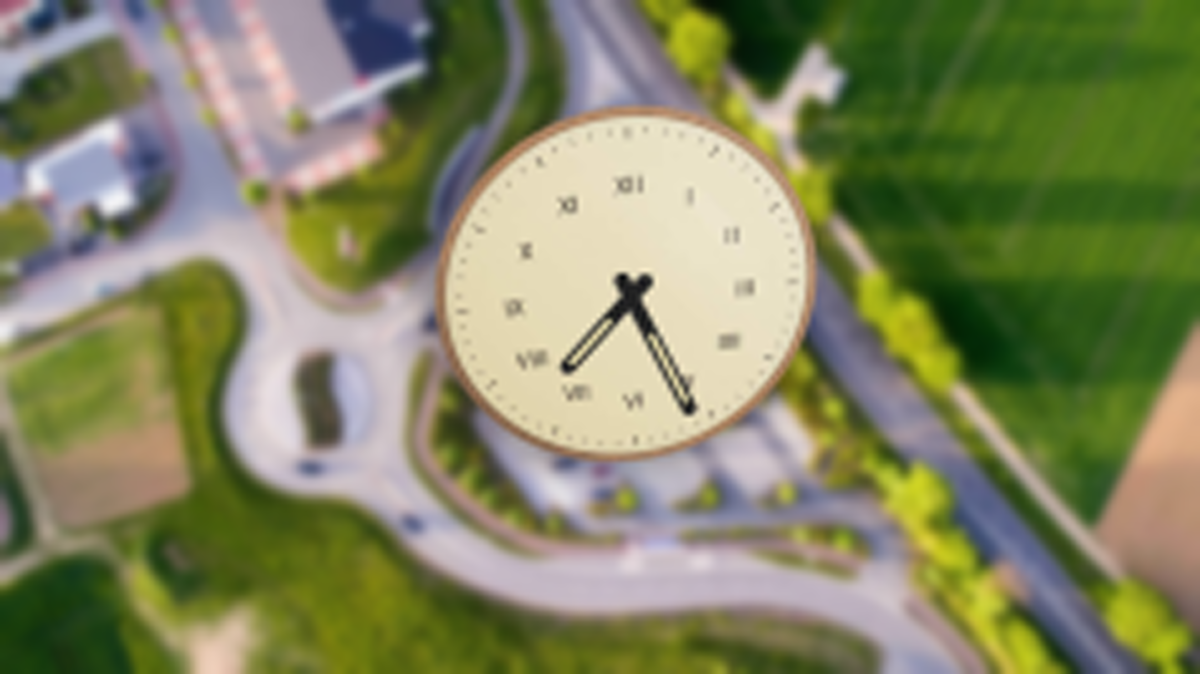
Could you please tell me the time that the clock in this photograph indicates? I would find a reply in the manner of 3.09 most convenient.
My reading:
7.26
